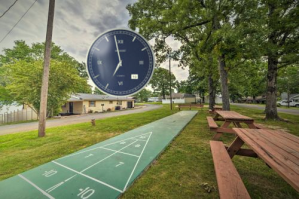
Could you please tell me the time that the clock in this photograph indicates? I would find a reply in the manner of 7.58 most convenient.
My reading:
6.58
